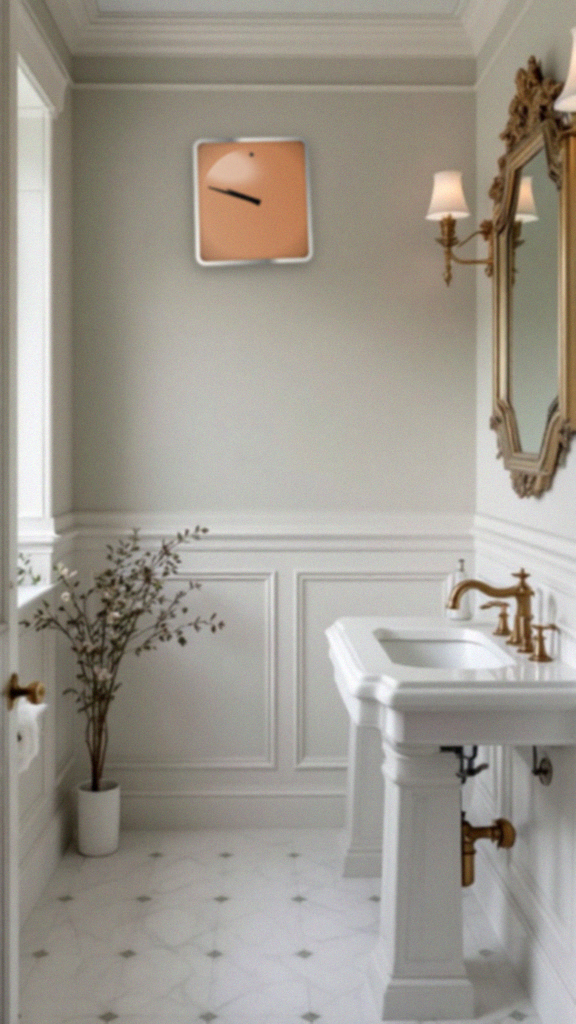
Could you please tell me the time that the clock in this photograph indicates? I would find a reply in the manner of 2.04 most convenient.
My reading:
9.48
